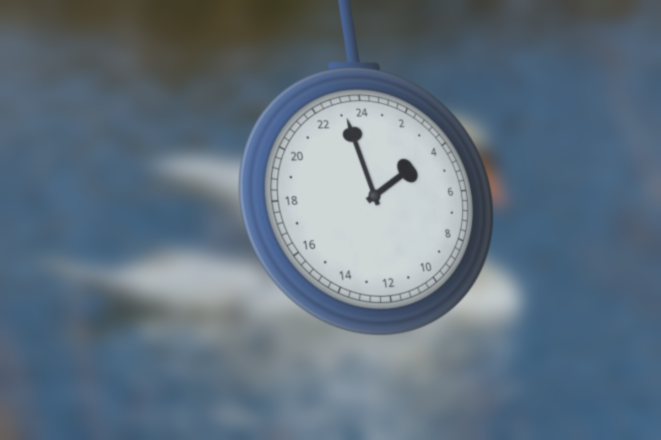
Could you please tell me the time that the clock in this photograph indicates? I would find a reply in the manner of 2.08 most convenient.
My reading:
3.58
